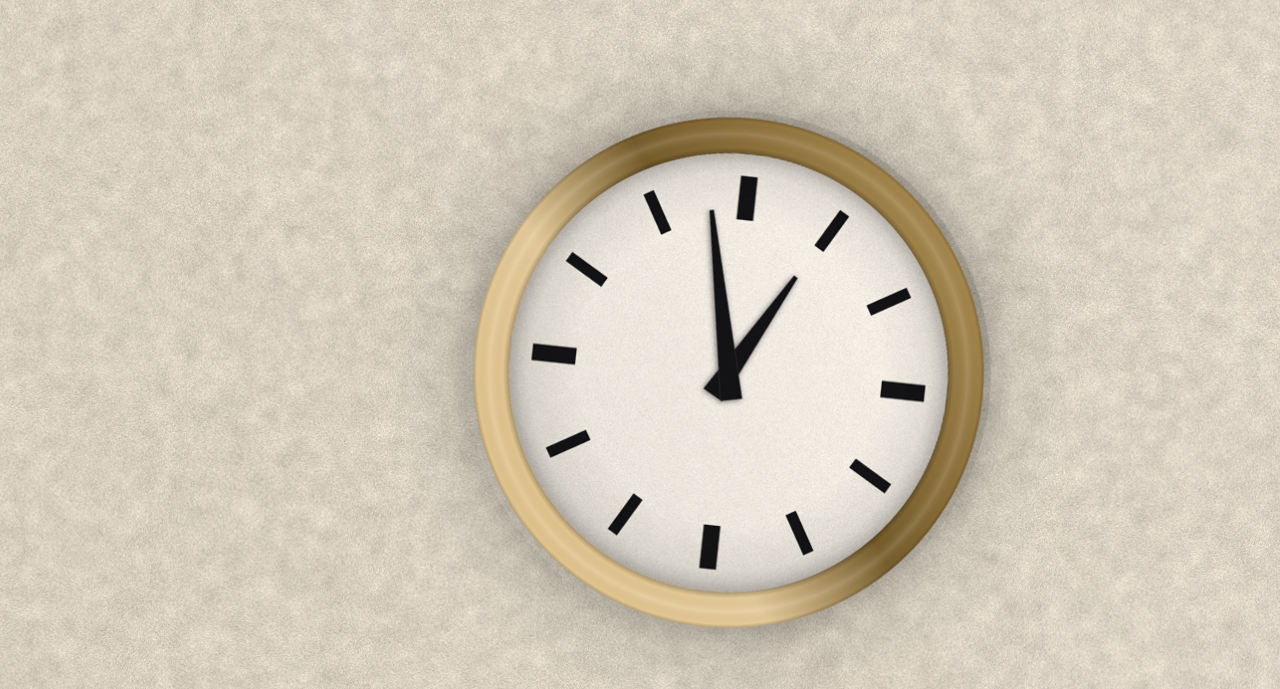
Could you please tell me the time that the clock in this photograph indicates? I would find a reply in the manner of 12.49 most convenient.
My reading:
12.58
